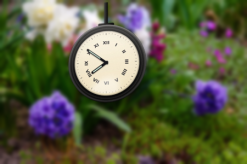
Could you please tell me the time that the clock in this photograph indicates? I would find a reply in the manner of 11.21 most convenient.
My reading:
7.51
